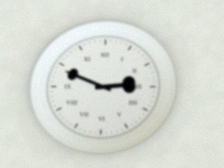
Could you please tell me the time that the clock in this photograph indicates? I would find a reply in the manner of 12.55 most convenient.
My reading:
2.49
